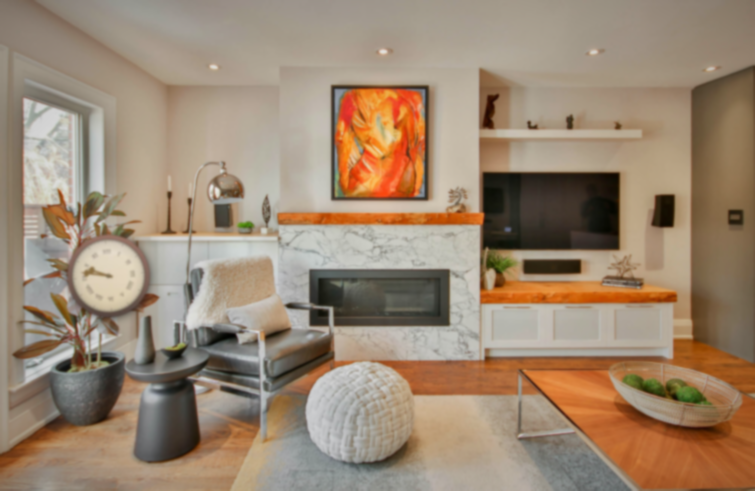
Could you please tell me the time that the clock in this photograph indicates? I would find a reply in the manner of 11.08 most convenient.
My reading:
9.47
